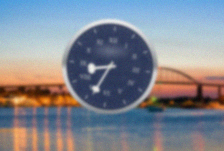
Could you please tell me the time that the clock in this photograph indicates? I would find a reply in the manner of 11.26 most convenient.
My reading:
8.34
